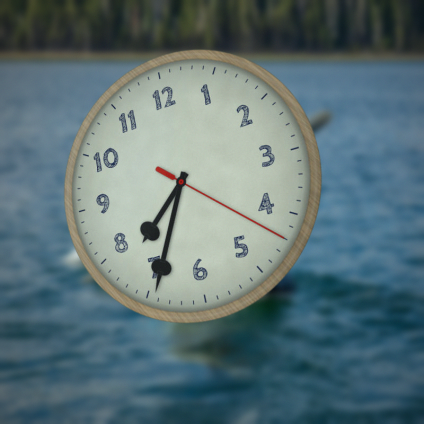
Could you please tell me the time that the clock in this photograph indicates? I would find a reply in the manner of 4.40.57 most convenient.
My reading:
7.34.22
